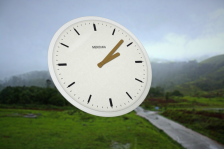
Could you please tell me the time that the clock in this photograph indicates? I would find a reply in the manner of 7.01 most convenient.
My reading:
2.08
